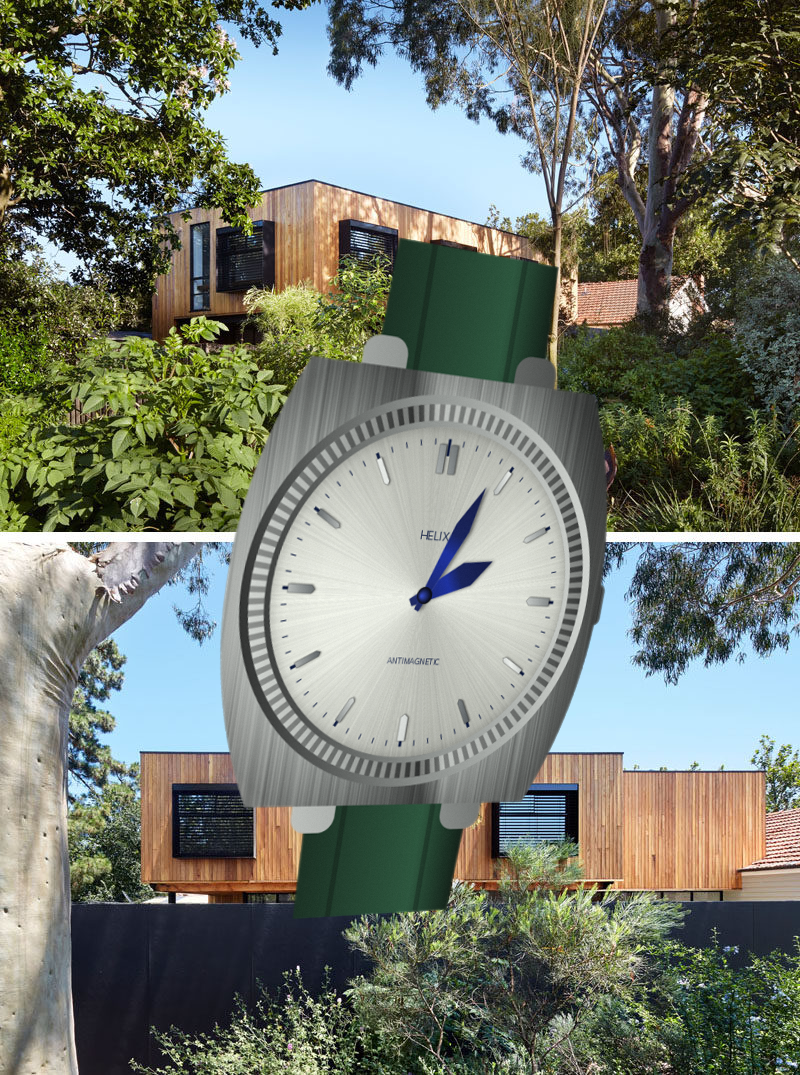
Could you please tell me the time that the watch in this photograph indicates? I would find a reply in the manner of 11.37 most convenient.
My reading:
2.04
